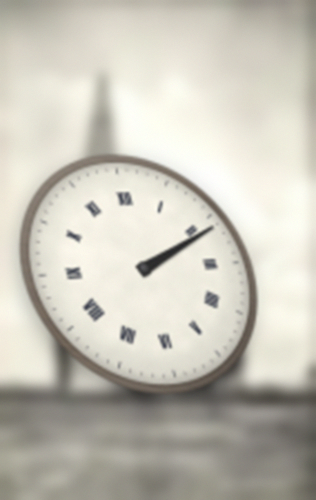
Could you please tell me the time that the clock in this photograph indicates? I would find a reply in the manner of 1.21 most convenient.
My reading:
2.11
